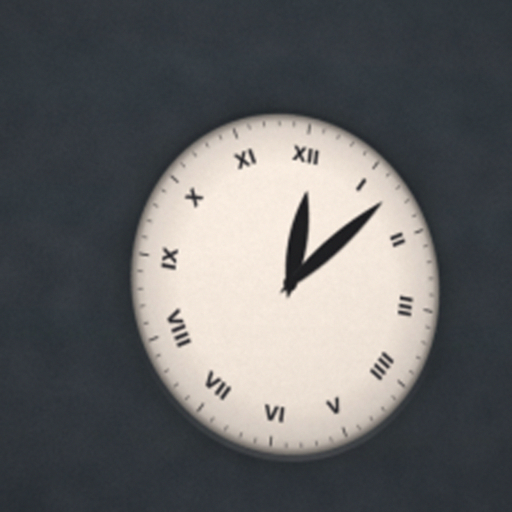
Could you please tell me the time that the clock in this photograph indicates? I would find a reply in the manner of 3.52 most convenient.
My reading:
12.07
